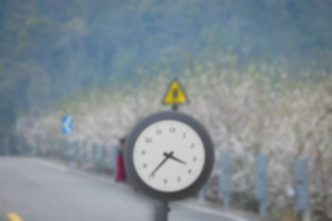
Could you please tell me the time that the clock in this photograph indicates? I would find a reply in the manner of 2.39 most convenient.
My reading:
3.36
